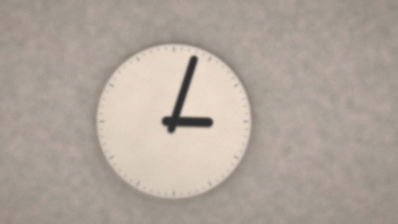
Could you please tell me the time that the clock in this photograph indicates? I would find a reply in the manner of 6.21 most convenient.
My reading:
3.03
